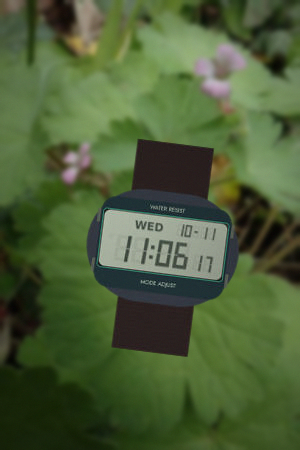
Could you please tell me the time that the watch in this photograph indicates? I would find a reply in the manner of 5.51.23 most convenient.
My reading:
11.06.17
